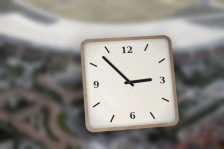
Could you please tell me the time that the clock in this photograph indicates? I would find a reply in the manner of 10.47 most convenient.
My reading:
2.53
